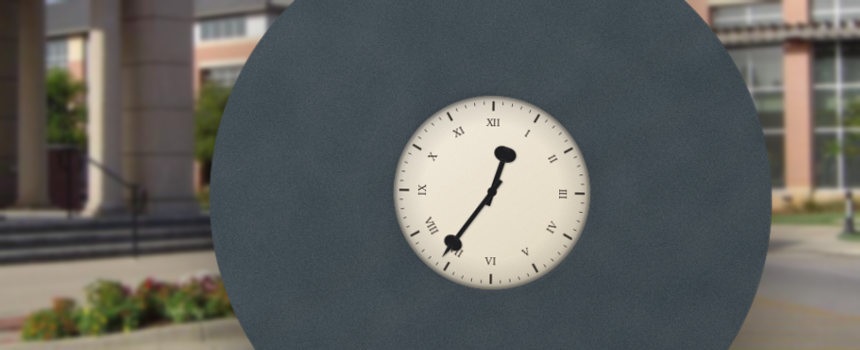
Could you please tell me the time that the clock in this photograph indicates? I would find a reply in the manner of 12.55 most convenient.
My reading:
12.36
